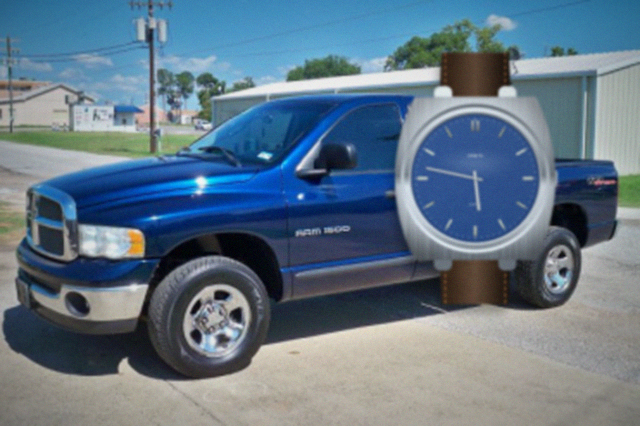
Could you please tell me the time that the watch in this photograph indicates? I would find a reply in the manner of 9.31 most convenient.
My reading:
5.47
